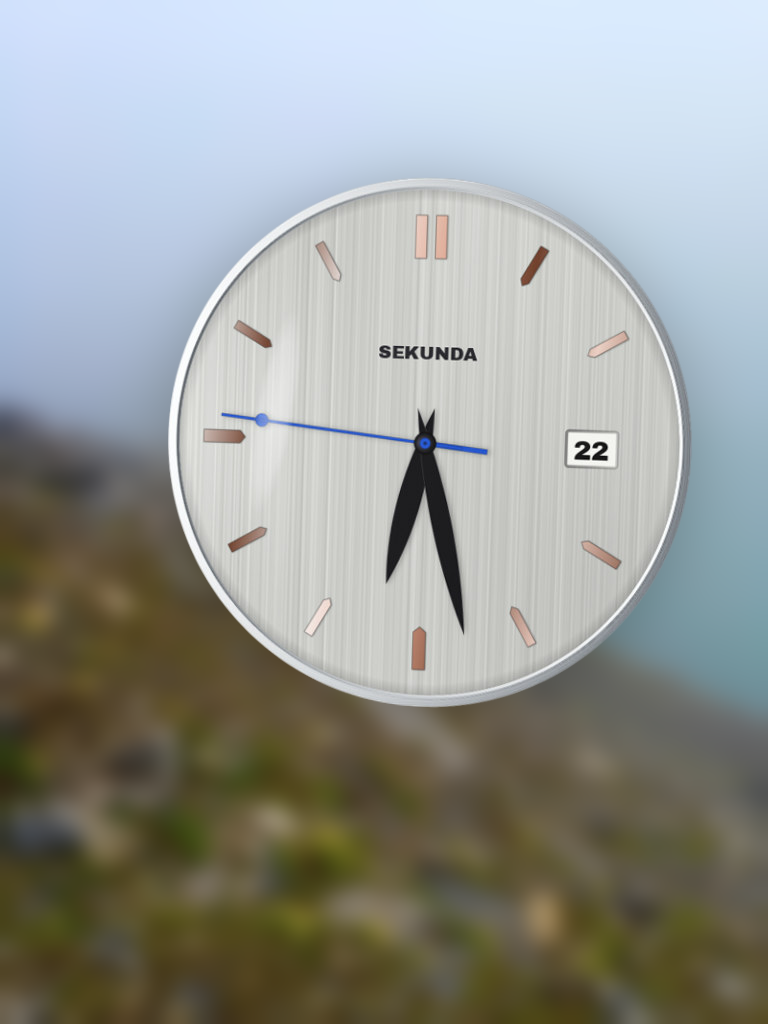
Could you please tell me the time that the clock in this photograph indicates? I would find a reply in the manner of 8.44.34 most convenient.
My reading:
6.27.46
